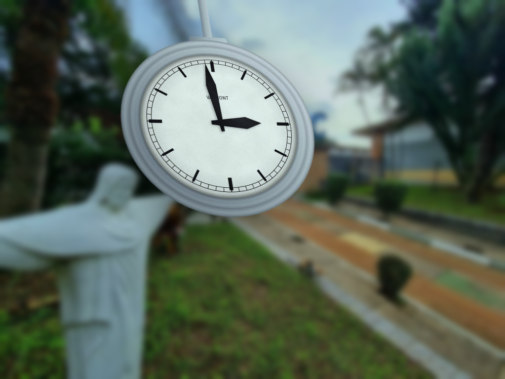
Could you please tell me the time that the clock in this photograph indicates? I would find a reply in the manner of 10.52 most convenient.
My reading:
2.59
